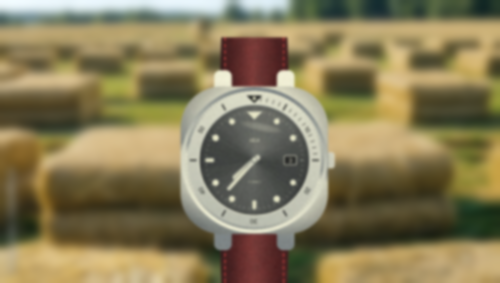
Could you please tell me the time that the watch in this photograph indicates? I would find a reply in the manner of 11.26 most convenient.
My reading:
7.37
